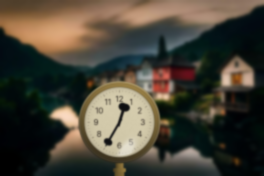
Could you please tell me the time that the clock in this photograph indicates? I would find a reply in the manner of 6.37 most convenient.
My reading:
12.35
